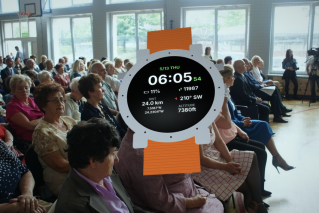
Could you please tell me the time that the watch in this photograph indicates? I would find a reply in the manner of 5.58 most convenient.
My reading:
6.05
